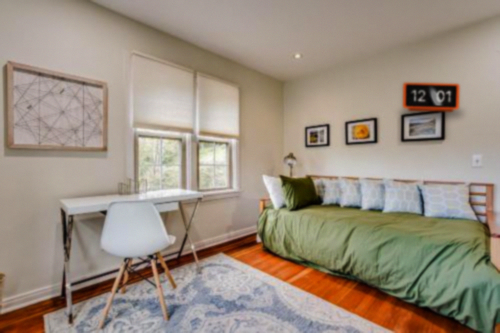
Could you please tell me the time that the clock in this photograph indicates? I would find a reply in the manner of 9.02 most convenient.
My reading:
12.01
